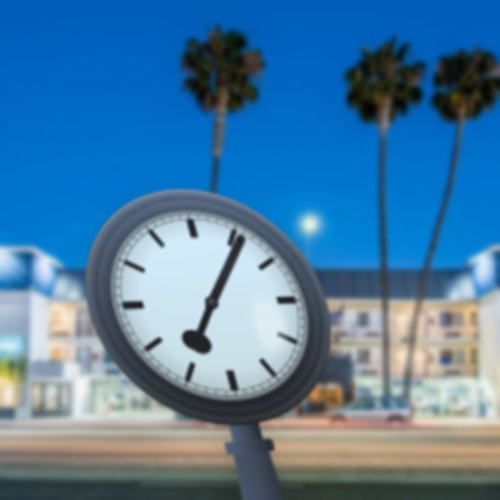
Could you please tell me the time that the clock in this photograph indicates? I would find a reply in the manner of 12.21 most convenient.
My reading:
7.06
